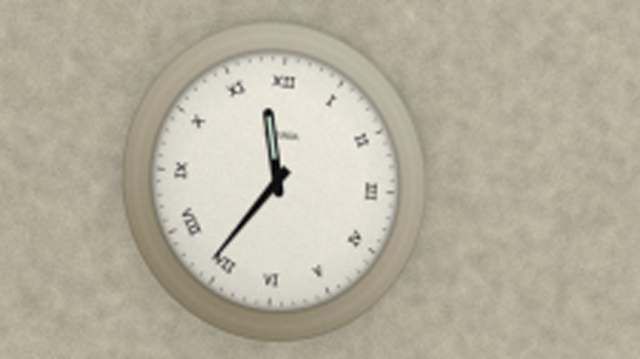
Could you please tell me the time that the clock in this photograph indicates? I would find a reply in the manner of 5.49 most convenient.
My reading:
11.36
